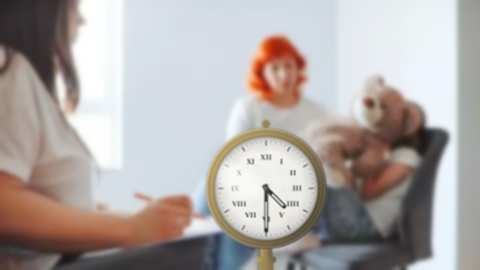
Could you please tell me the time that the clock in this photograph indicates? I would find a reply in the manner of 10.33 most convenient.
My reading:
4.30
